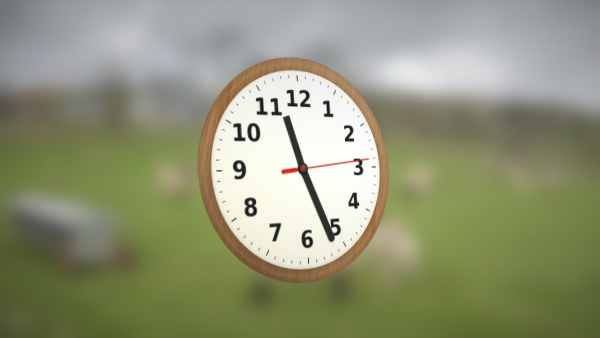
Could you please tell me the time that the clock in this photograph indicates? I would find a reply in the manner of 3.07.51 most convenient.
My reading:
11.26.14
